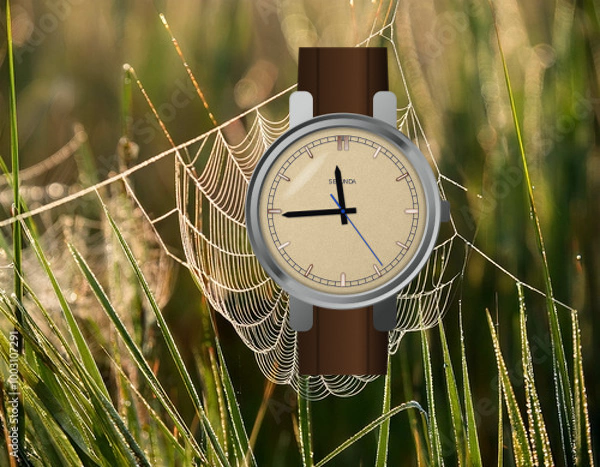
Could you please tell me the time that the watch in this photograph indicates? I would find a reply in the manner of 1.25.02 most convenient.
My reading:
11.44.24
